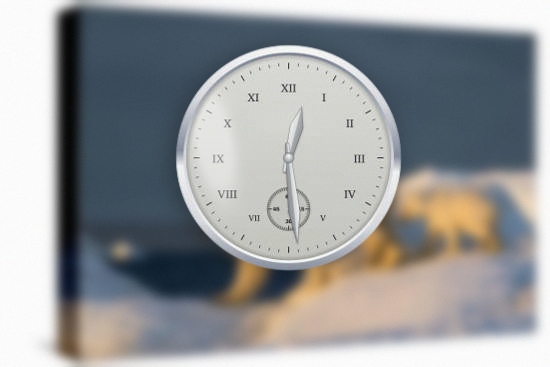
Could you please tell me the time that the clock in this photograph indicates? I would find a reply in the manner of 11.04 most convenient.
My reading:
12.29
